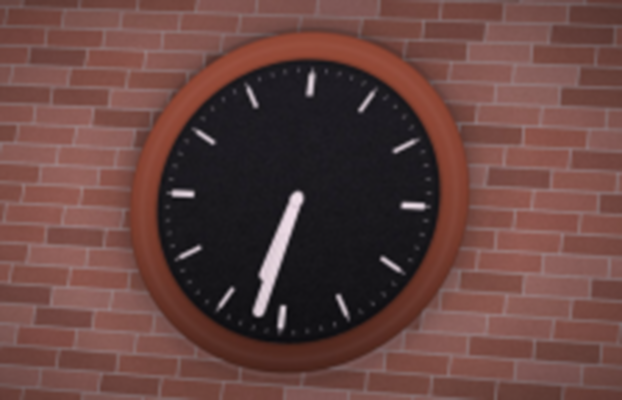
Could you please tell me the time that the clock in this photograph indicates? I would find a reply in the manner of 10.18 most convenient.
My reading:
6.32
